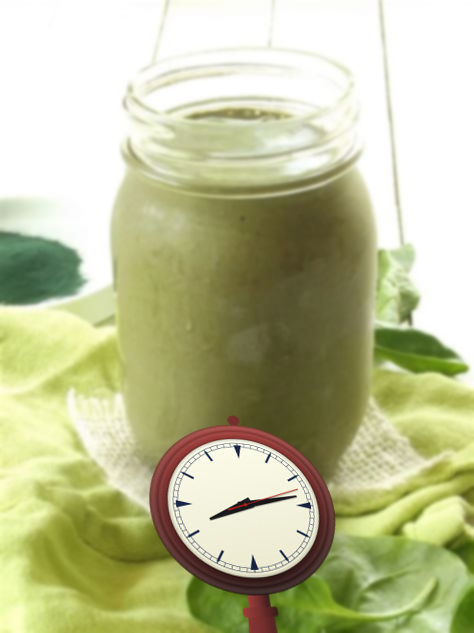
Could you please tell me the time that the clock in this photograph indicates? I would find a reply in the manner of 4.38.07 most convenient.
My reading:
8.13.12
